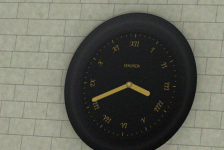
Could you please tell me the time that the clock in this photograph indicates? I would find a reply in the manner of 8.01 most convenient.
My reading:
3.41
